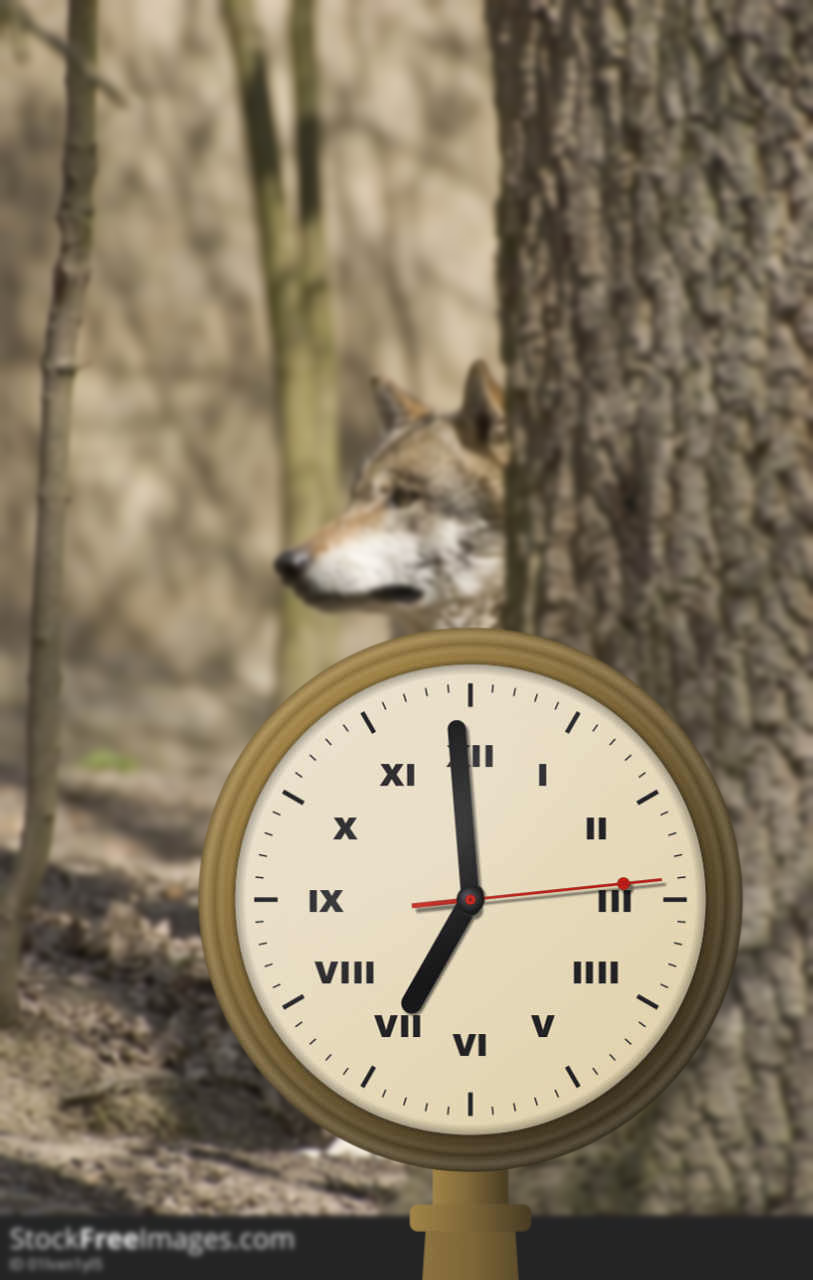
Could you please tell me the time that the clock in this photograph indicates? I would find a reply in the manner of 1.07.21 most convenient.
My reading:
6.59.14
